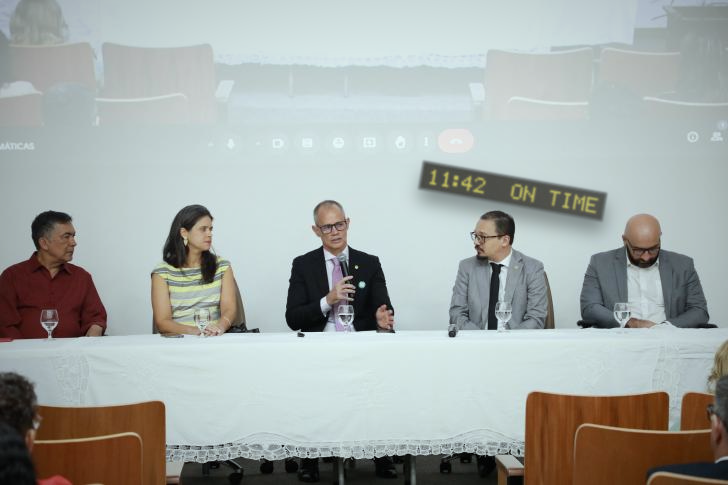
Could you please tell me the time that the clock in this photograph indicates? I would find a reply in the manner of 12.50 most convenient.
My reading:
11.42
